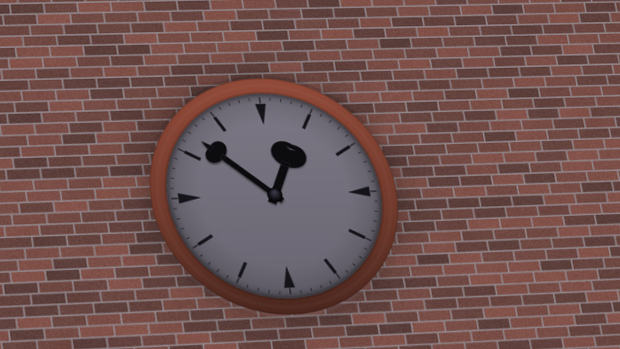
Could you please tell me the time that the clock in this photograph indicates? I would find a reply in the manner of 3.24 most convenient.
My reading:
12.52
